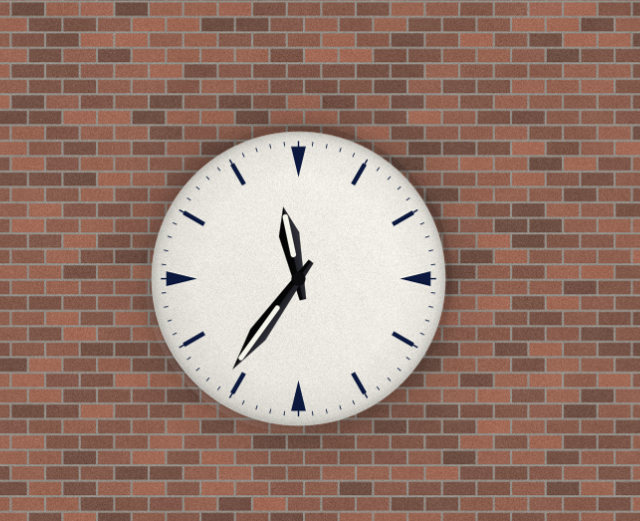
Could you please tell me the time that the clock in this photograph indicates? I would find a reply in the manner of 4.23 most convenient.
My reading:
11.36
